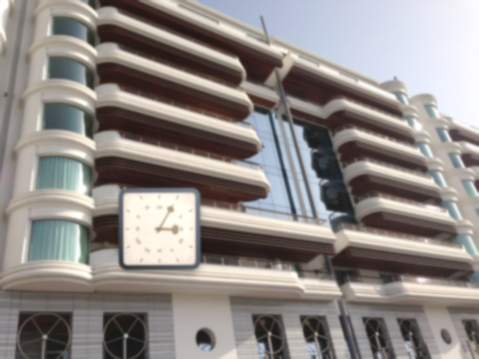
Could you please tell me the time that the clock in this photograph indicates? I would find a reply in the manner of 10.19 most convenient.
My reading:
3.05
